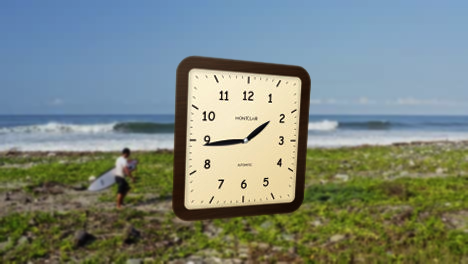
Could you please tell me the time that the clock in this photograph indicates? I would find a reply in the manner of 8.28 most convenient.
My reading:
1.44
